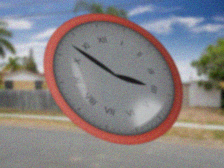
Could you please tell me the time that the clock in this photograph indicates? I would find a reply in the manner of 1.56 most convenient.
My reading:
3.53
